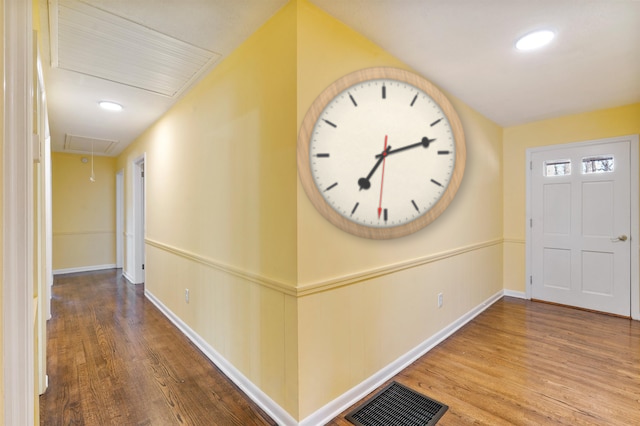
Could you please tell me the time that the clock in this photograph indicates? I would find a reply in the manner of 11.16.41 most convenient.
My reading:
7.12.31
